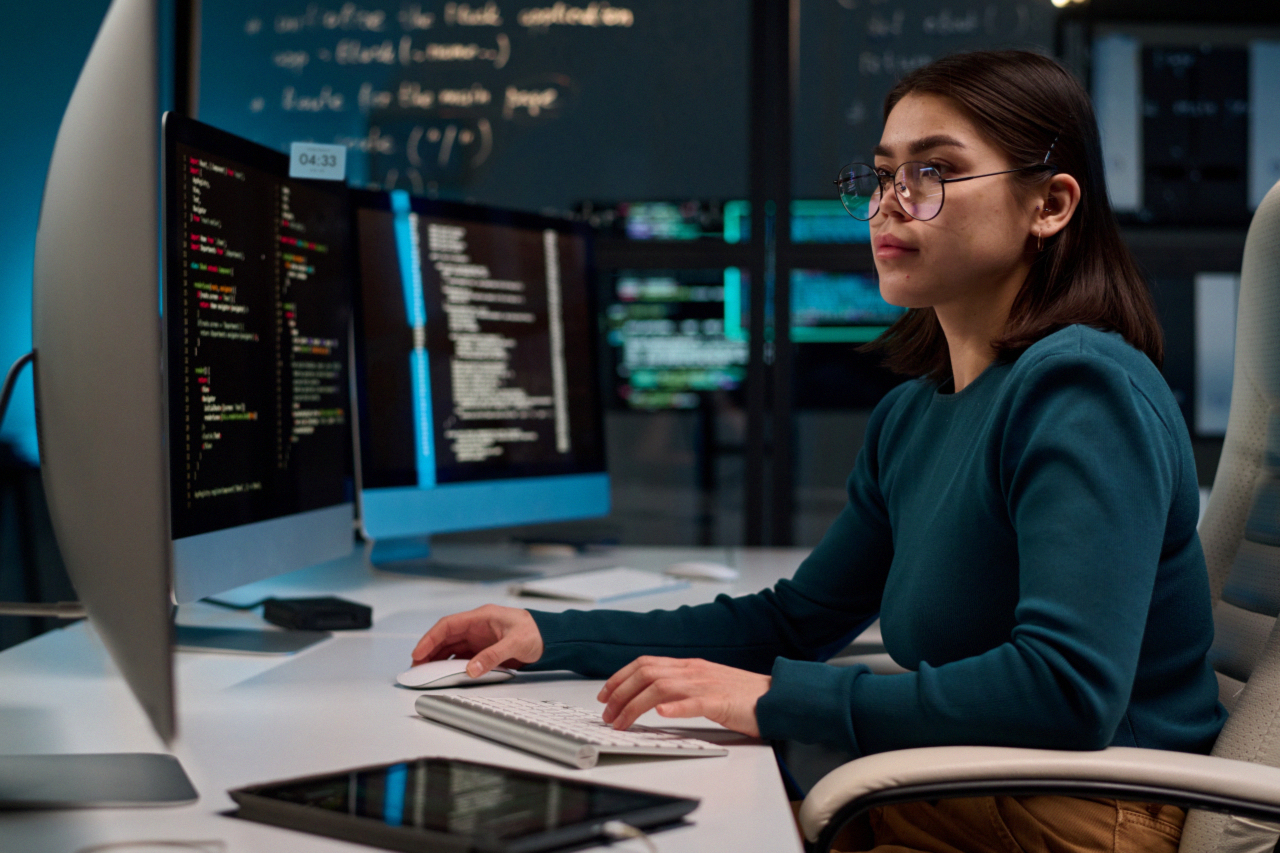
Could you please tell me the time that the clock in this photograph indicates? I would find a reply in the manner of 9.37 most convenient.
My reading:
4.33
